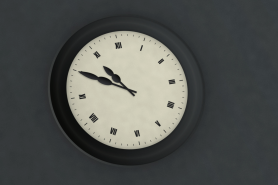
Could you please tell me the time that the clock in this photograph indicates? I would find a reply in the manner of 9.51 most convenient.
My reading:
10.50
